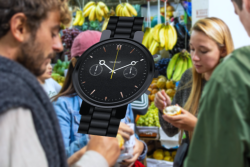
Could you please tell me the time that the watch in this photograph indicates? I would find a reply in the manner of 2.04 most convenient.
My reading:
10.10
